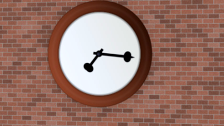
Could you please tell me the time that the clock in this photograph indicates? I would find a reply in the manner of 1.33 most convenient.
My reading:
7.16
